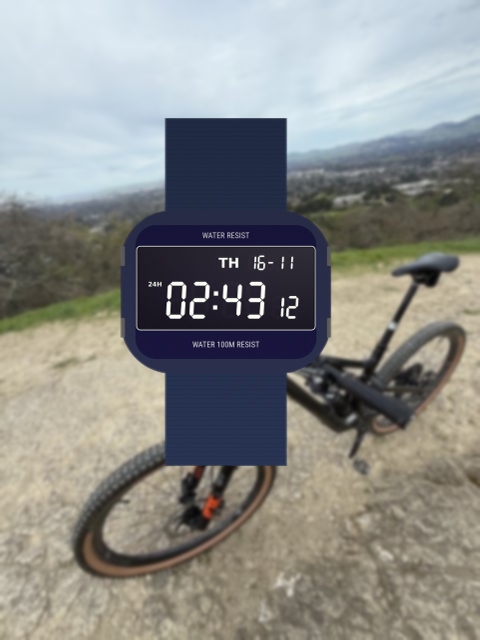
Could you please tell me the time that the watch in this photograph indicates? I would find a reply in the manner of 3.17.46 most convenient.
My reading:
2.43.12
